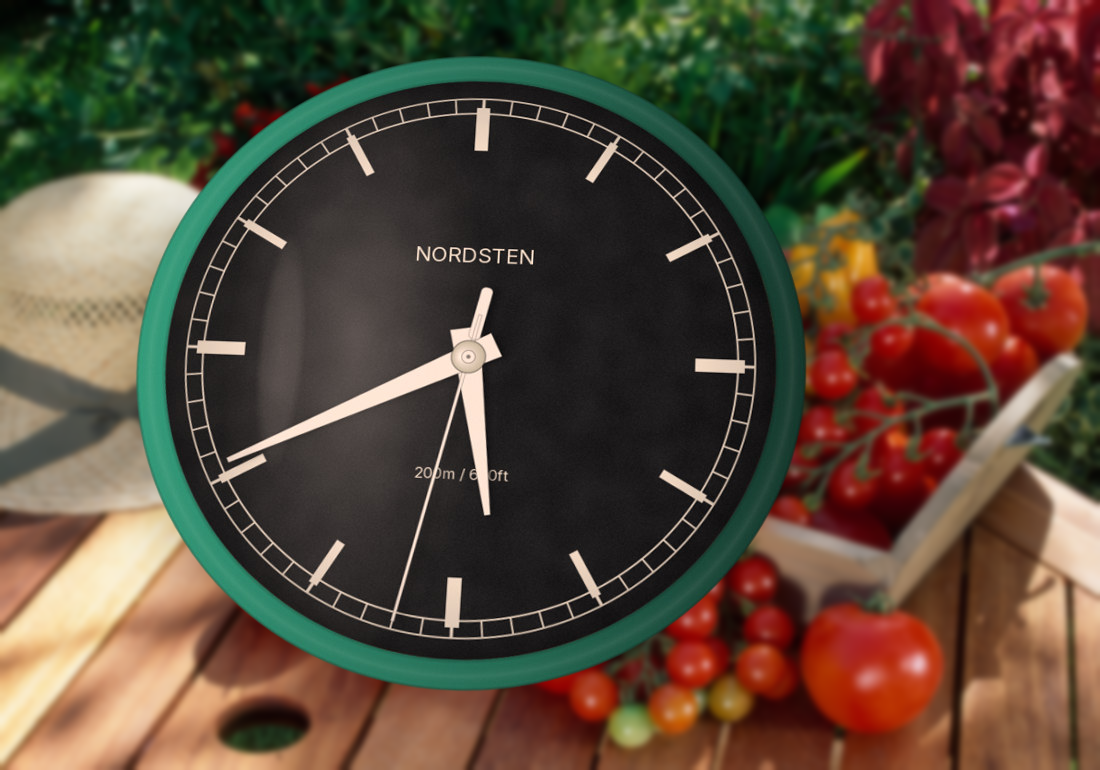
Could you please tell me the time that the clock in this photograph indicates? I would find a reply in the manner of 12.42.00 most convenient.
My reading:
5.40.32
